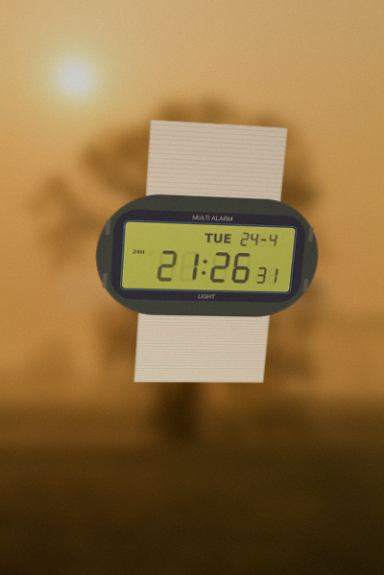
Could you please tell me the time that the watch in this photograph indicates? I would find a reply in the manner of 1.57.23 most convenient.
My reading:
21.26.31
